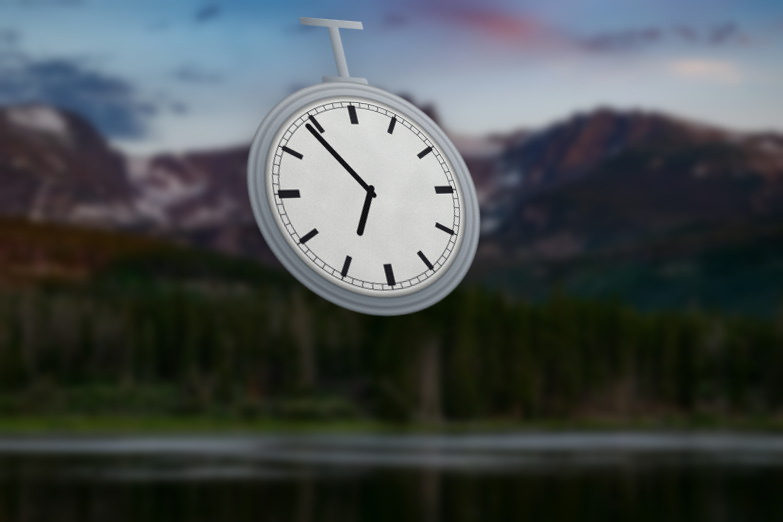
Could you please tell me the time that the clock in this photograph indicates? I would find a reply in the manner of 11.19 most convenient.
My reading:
6.54
